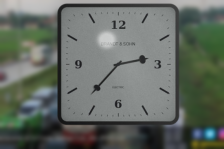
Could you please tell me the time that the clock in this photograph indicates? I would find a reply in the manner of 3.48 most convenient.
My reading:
2.37
